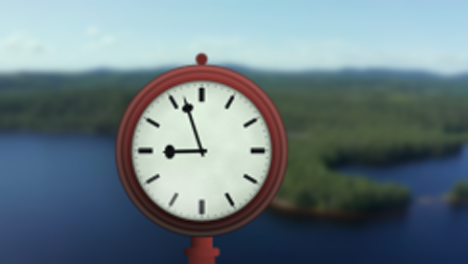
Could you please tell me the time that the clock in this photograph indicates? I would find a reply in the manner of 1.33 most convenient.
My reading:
8.57
